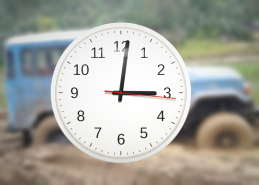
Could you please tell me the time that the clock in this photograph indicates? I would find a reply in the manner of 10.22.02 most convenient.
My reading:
3.01.16
